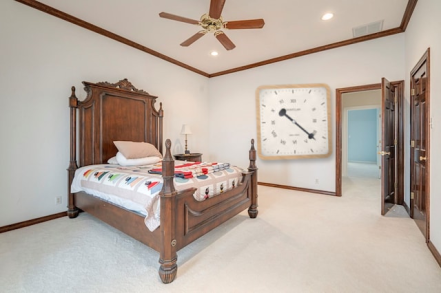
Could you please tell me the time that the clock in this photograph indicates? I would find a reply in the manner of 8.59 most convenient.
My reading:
10.22
